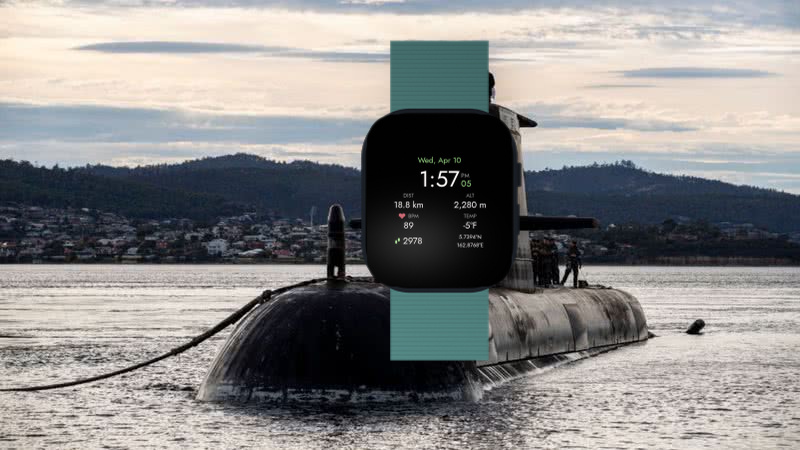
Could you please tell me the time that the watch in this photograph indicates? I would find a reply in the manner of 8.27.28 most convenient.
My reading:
1.57.05
